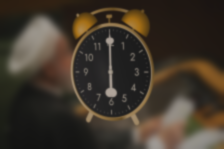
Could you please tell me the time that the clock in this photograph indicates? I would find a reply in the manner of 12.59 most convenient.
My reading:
6.00
